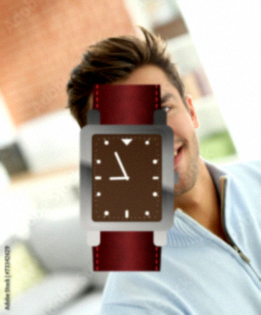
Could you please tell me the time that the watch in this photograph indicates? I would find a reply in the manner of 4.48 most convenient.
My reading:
8.56
